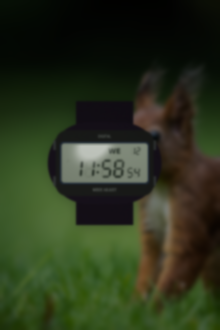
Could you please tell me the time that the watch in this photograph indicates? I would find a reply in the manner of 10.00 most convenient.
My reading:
11.58
